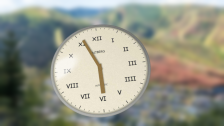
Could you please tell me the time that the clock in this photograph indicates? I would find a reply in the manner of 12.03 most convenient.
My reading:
5.56
